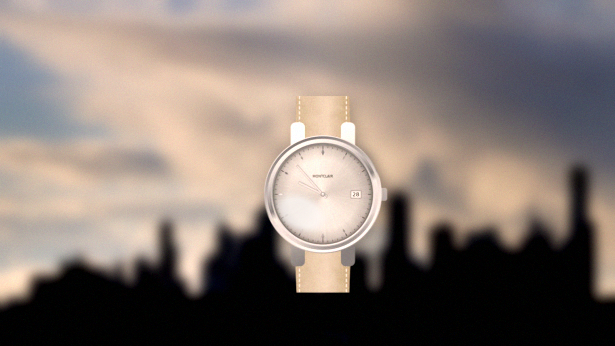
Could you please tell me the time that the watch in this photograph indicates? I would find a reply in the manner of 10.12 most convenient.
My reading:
9.53
